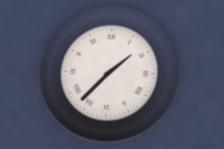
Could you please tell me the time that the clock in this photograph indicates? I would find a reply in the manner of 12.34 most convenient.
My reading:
1.37
